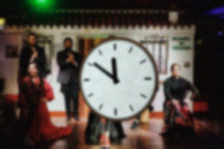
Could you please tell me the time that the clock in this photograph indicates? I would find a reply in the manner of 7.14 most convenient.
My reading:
11.51
